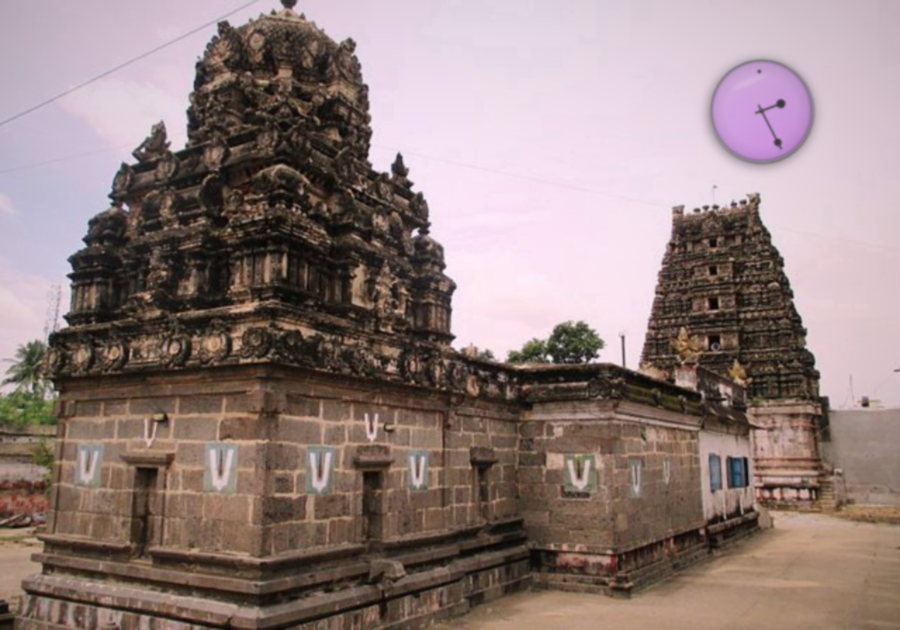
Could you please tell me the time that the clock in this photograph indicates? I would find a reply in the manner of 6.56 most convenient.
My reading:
2.26
